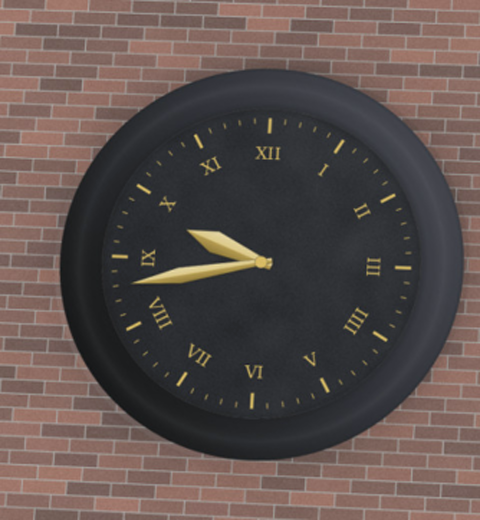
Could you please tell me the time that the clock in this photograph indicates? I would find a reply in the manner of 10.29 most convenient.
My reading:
9.43
